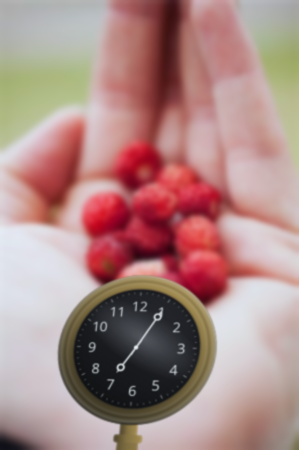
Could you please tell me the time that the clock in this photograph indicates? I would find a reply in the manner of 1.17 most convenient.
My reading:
7.05
